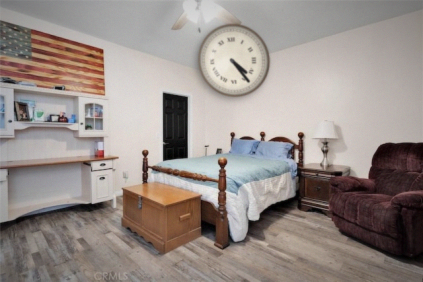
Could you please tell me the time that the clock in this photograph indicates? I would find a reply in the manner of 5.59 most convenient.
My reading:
4.24
